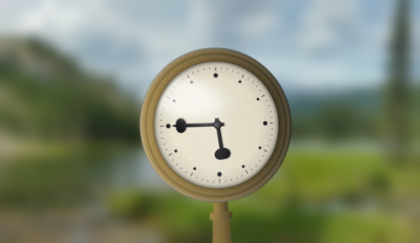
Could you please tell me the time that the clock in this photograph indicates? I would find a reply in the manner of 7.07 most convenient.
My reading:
5.45
